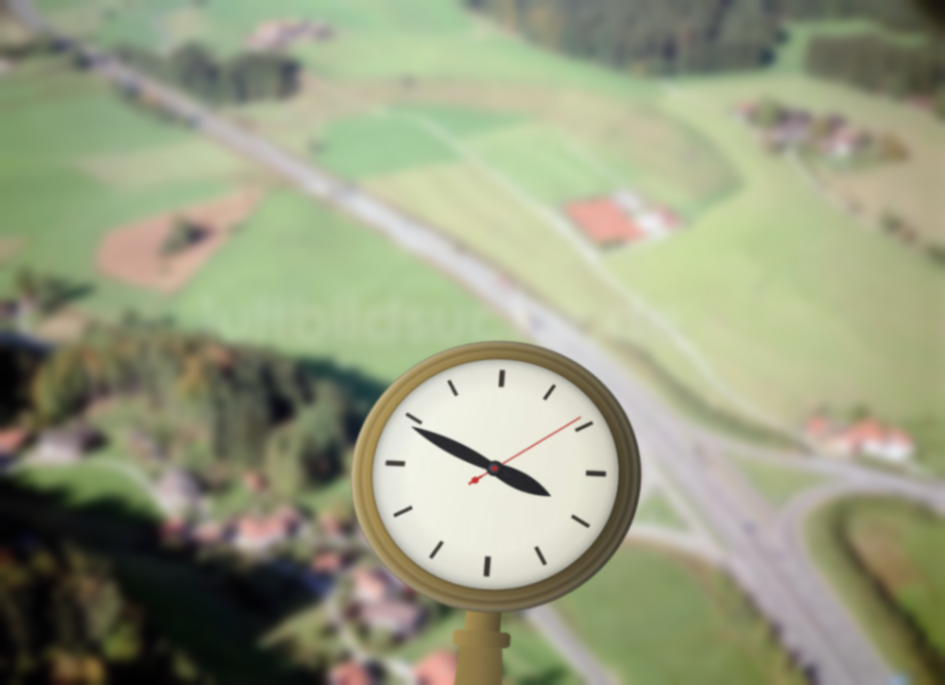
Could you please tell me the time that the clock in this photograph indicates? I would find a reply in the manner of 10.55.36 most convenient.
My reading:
3.49.09
